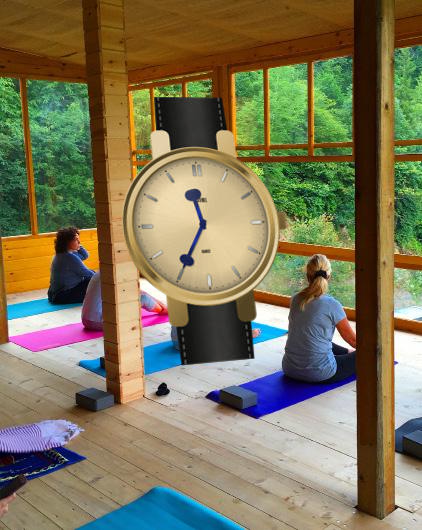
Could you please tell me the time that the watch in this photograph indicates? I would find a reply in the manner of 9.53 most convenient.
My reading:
11.35
